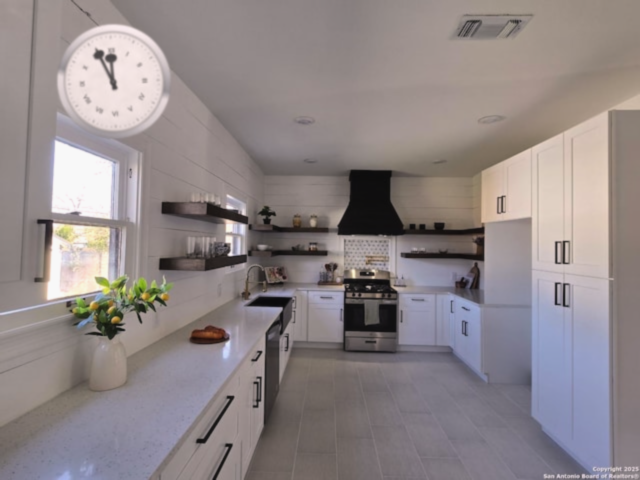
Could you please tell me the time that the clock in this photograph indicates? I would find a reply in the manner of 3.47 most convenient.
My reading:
11.56
